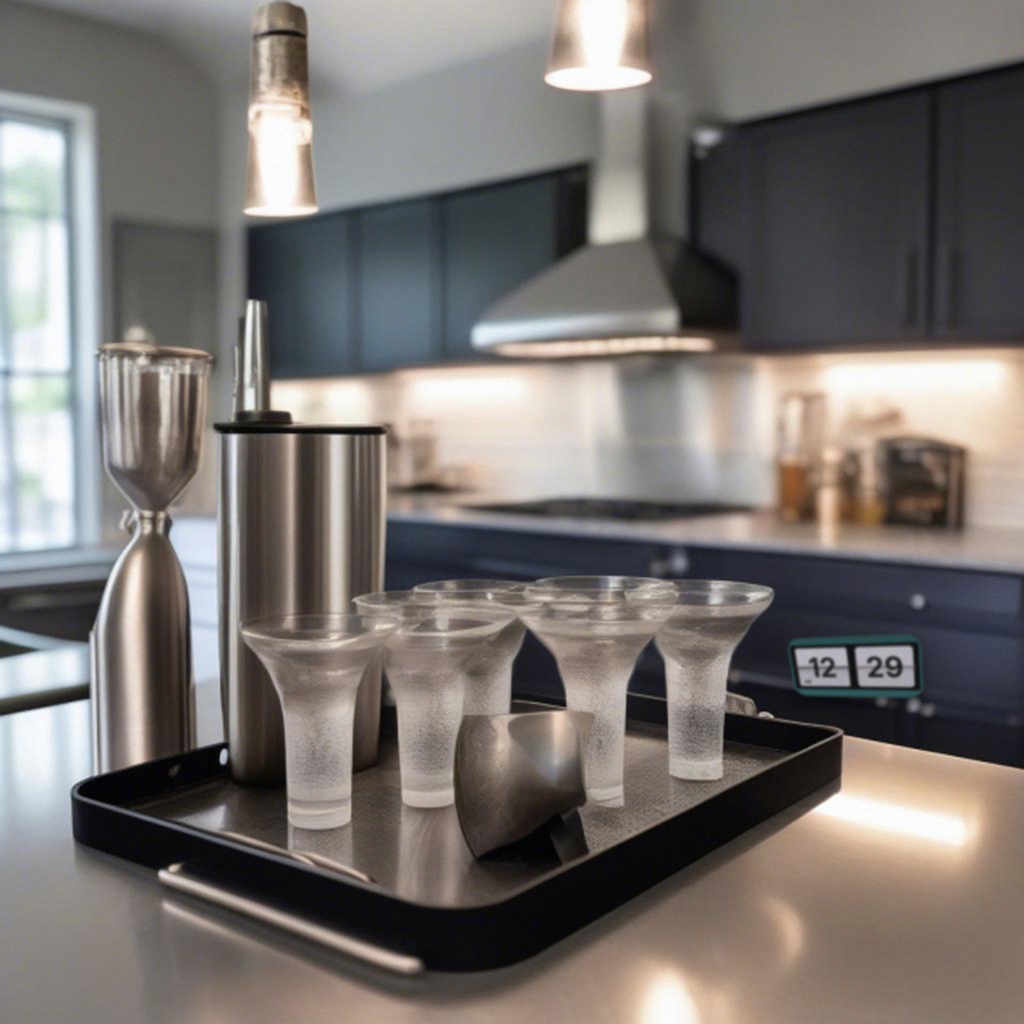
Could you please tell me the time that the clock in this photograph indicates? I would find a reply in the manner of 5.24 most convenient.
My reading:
12.29
